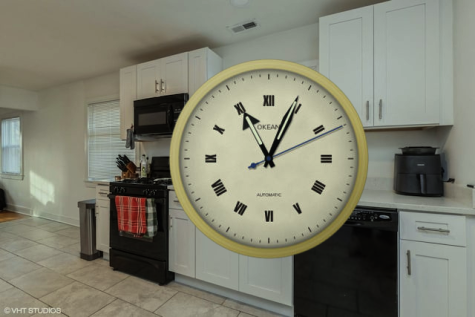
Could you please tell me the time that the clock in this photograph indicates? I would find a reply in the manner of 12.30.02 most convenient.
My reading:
11.04.11
